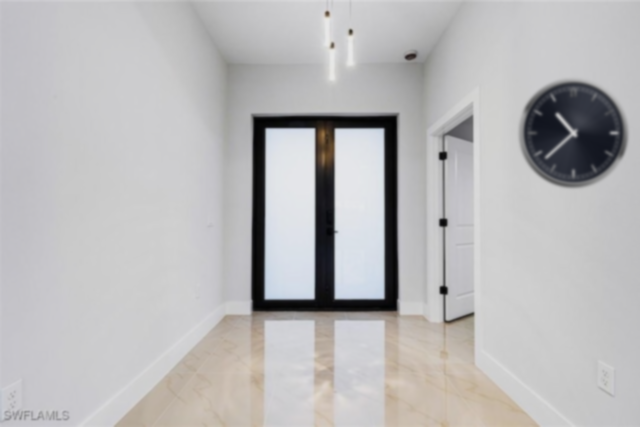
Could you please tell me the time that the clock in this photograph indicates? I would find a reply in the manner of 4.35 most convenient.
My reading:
10.38
